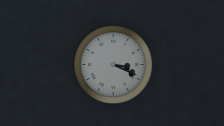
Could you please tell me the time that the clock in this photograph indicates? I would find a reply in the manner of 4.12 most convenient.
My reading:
3.19
